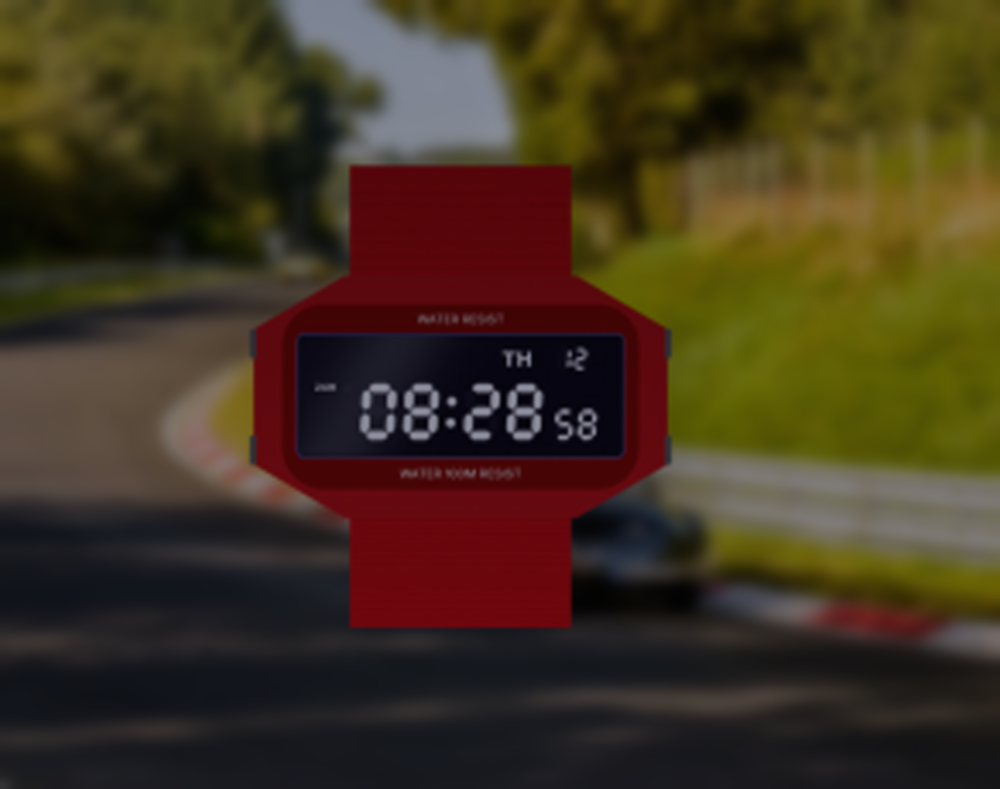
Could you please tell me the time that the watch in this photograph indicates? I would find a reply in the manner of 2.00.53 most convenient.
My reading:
8.28.58
